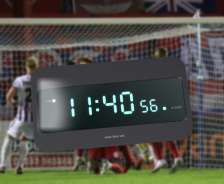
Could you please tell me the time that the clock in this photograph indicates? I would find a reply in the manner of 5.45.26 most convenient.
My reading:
11.40.56
